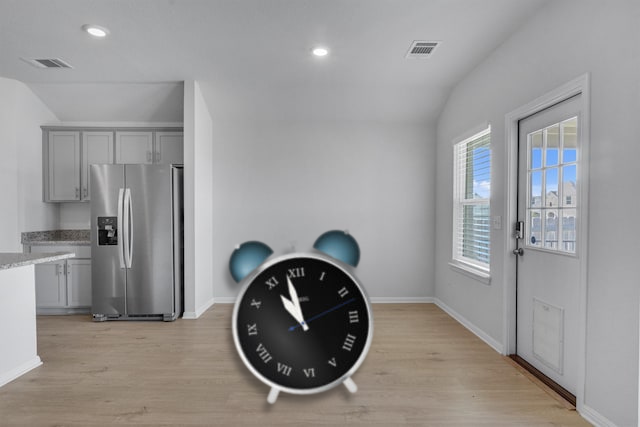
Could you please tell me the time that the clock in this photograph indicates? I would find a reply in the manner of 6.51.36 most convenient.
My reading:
10.58.12
